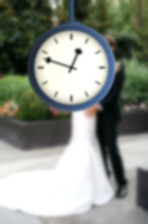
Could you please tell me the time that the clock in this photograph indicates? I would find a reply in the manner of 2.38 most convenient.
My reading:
12.48
